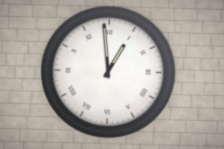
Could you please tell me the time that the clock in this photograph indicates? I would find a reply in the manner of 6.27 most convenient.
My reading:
12.59
